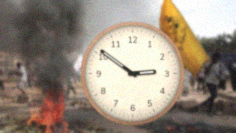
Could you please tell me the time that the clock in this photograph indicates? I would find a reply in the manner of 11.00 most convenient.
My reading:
2.51
